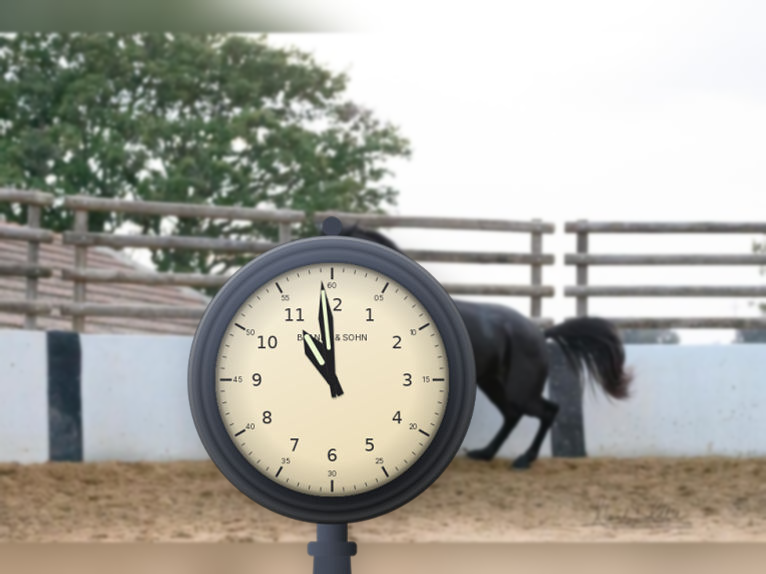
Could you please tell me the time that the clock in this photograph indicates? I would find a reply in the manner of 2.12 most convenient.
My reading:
10.59
